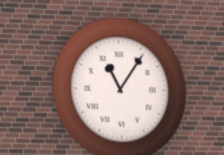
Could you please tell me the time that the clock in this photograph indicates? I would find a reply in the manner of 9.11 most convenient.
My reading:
11.06
